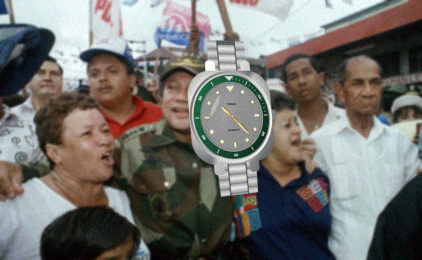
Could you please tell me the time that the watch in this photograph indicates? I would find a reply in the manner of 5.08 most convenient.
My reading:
10.23
